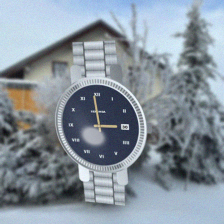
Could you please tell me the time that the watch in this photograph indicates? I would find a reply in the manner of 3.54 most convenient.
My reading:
2.59
